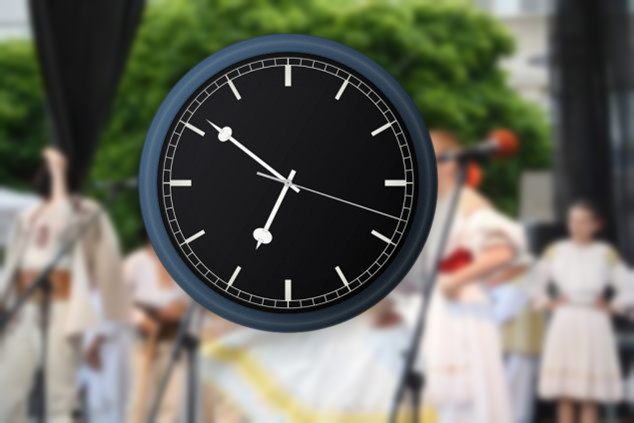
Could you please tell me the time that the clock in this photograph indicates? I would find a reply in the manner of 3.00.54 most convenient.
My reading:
6.51.18
